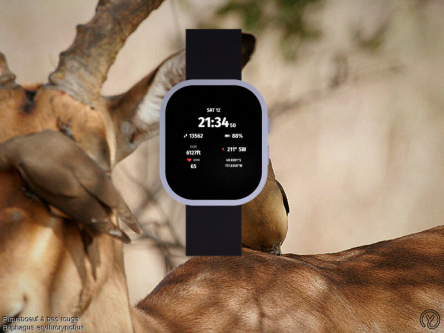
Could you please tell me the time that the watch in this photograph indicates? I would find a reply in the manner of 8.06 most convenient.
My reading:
21.34
